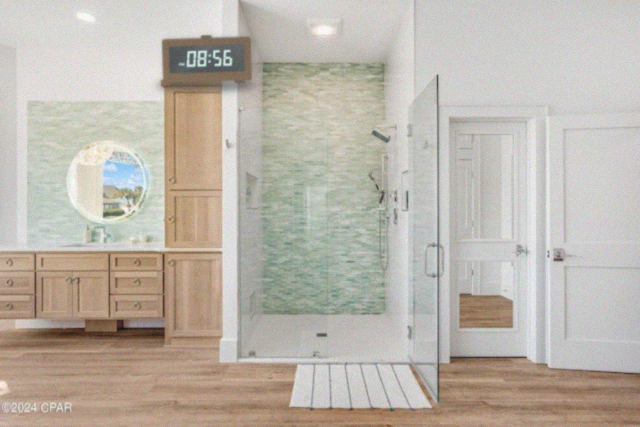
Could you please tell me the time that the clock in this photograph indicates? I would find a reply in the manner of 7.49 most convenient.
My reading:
8.56
